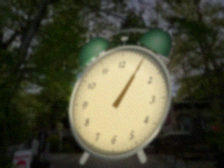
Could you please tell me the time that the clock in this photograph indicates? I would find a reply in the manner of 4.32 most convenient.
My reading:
1.05
